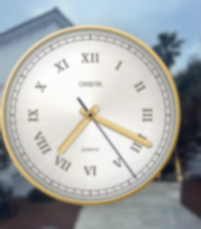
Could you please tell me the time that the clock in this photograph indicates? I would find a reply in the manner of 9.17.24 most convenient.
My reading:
7.19.24
